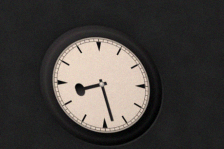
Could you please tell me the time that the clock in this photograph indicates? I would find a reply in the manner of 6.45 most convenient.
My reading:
8.28
